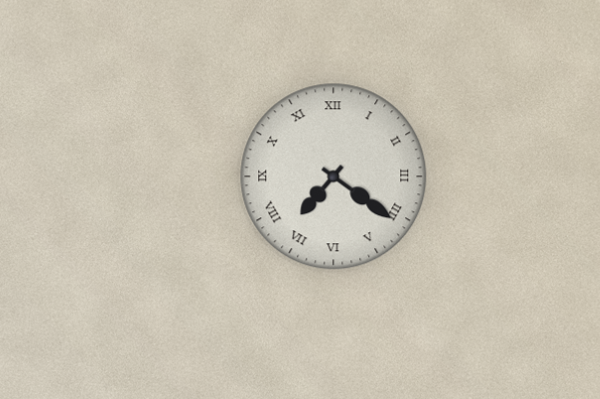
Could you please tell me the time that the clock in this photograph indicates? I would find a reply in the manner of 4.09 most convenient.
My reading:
7.21
